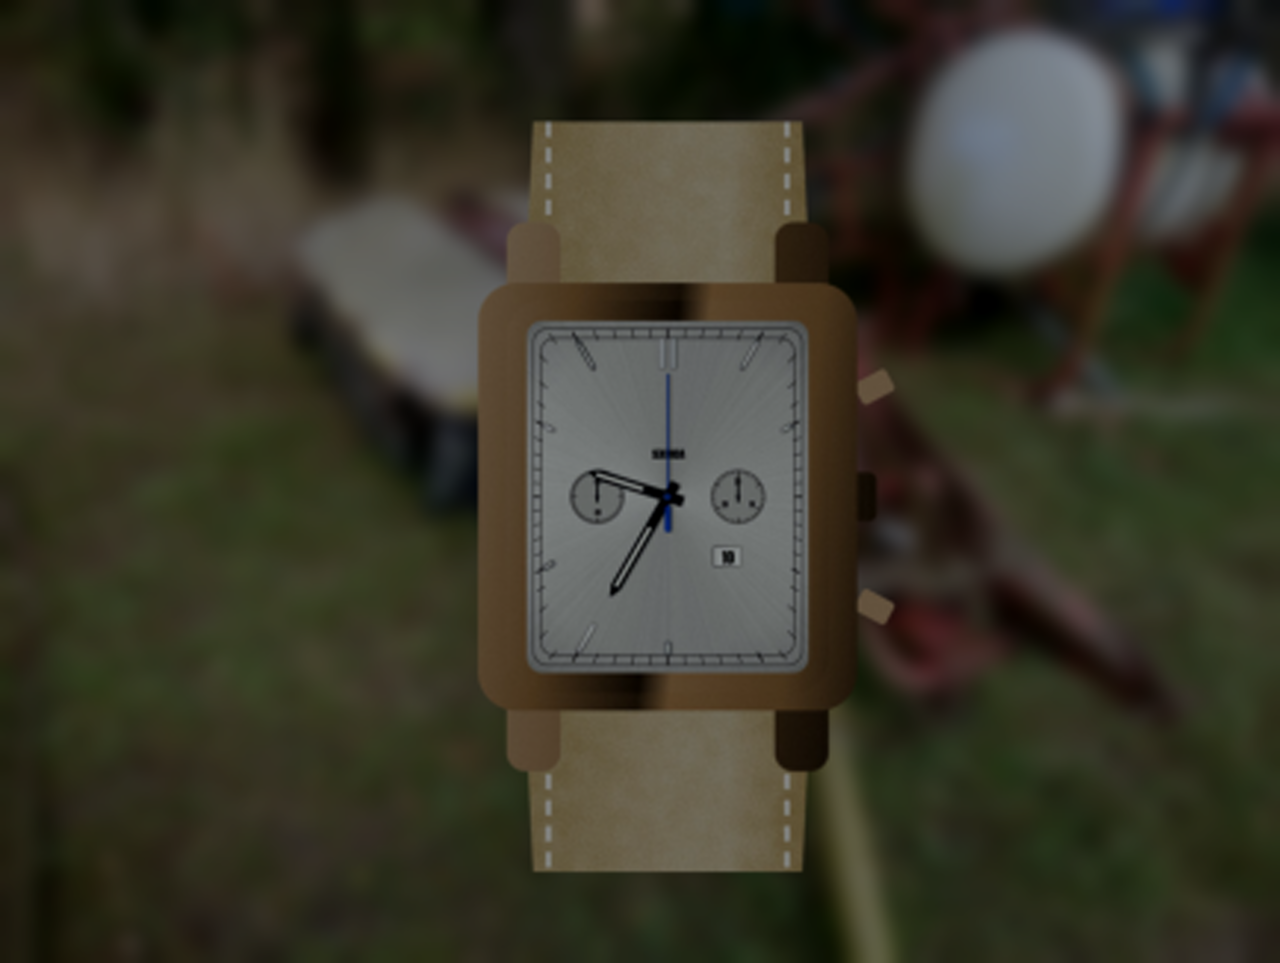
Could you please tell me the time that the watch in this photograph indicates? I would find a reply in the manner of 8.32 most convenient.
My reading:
9.35
